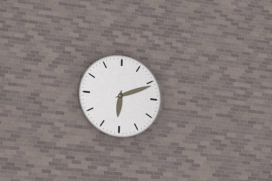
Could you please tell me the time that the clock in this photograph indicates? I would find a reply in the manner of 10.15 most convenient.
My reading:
6.11
